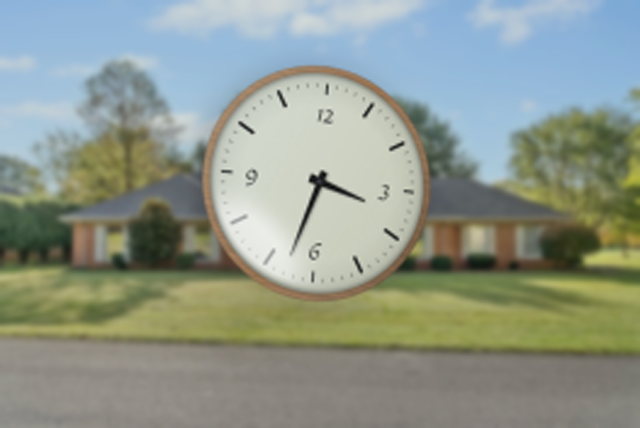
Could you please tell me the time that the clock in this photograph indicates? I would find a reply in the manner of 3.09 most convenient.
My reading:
3.33
